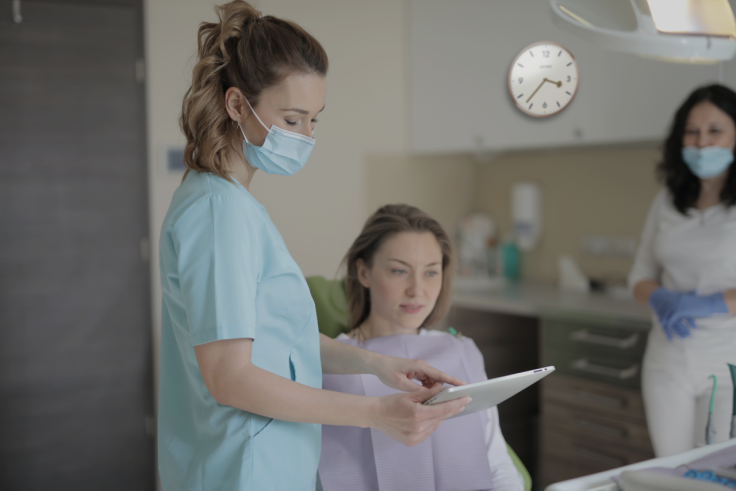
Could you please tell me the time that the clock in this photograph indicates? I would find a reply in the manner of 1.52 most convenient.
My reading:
3.37
